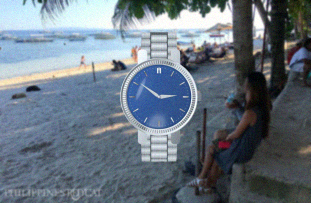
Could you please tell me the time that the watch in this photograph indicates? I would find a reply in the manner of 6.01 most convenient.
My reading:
2.51
